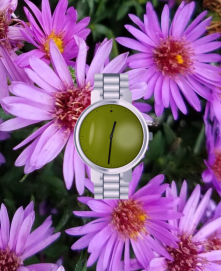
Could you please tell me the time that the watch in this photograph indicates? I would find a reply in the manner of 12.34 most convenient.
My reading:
12.31
